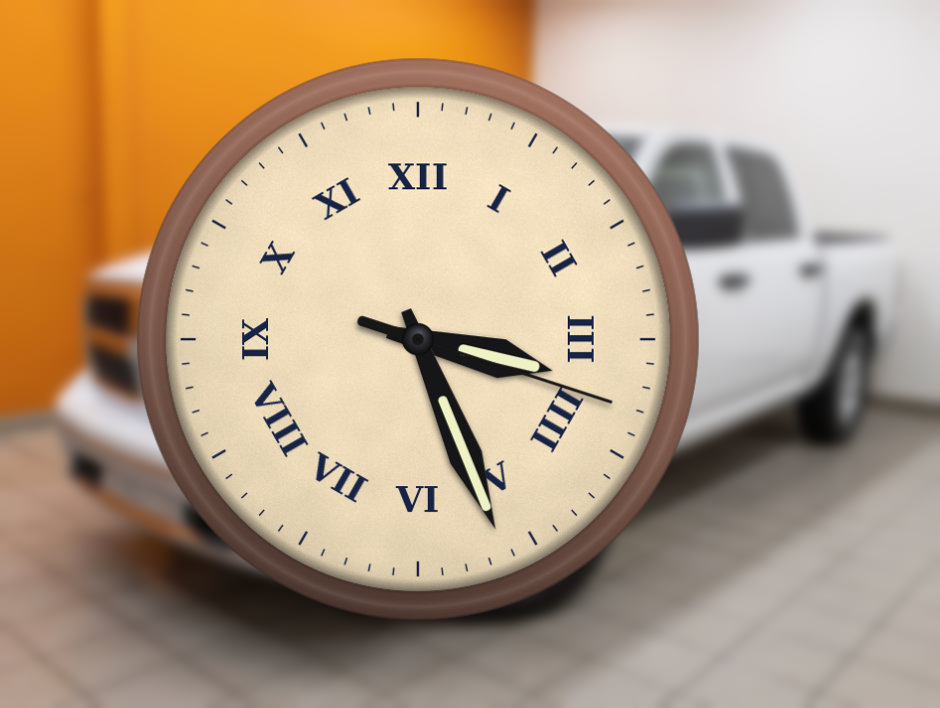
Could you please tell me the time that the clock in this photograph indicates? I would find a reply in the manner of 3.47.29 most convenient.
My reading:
3.26.18
